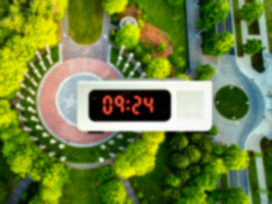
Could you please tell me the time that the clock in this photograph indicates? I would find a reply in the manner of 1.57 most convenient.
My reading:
9.24
